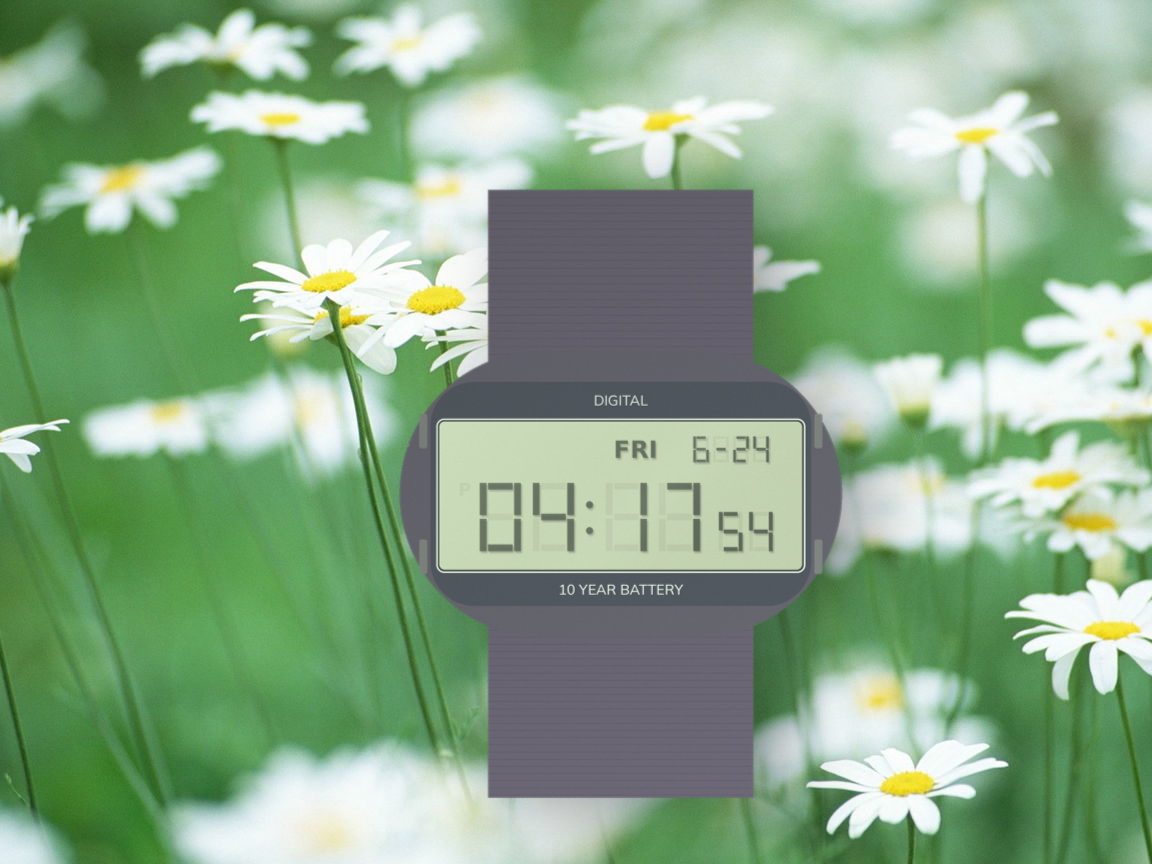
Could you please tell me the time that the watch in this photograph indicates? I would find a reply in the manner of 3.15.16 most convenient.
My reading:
4.17.54
